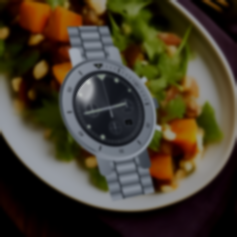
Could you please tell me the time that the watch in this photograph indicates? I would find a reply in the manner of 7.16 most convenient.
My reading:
2.44
